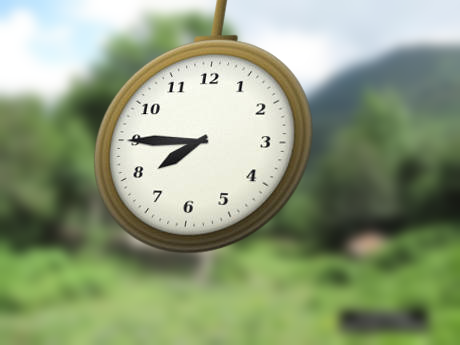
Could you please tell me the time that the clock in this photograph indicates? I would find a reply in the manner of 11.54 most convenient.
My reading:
7.45
